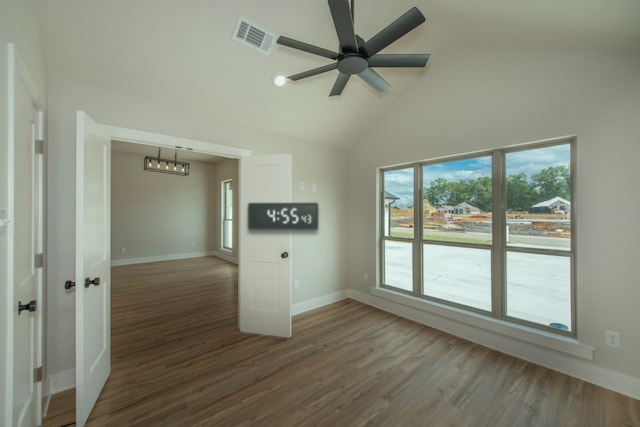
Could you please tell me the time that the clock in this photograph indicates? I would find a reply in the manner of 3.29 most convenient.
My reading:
4.55
